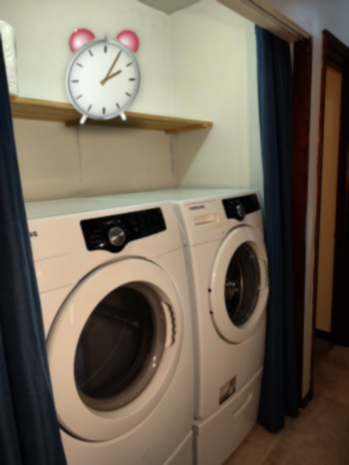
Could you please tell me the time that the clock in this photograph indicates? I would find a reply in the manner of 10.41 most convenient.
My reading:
2.05
